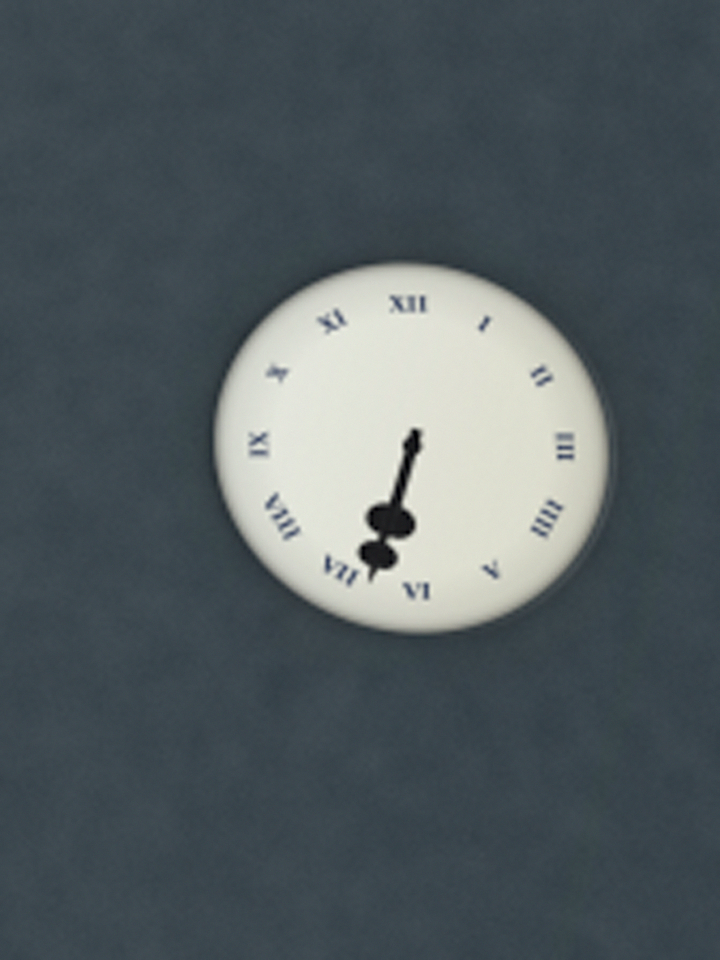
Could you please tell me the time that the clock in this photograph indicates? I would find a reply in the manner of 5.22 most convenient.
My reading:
6.33
